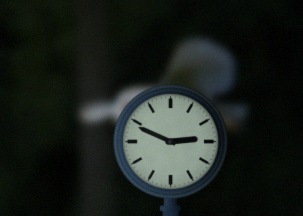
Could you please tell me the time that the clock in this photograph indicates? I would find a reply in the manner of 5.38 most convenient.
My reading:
2.49
